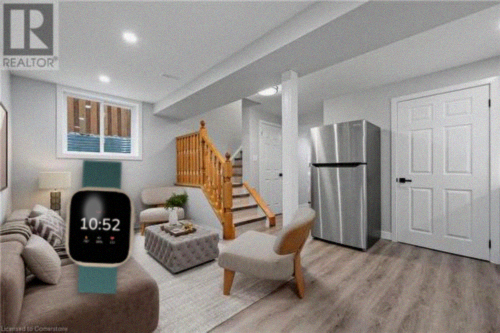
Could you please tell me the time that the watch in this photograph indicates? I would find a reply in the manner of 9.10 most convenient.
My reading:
10.52
